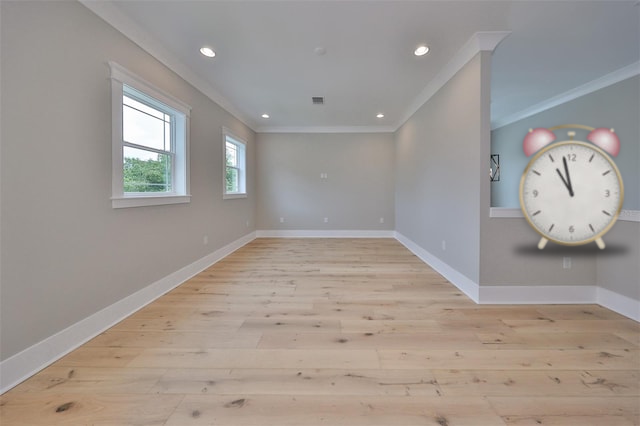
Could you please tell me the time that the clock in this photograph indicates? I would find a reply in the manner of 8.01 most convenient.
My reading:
10.58
